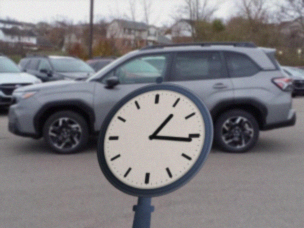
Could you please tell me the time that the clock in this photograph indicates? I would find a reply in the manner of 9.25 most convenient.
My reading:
1.16
